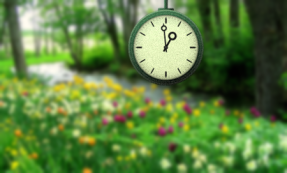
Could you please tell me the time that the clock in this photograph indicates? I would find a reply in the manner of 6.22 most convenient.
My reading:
12.59
